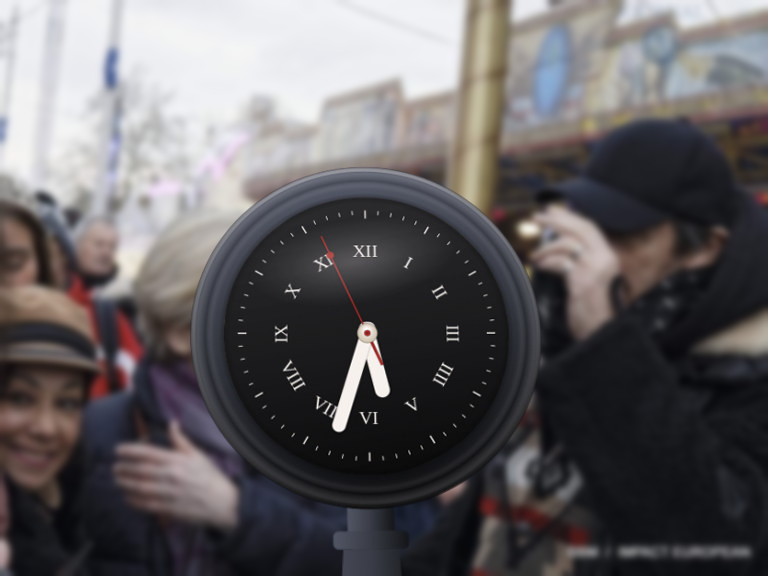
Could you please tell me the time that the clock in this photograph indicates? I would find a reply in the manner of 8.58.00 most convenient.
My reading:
5.32.56
